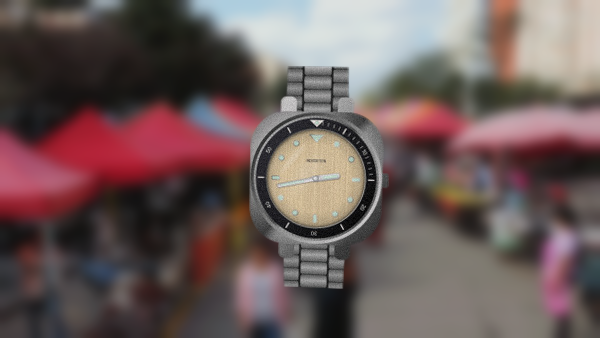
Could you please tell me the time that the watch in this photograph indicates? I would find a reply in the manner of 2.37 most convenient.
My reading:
2.43
